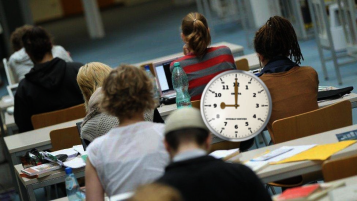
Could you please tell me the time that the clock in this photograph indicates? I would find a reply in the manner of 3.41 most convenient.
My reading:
9.00
